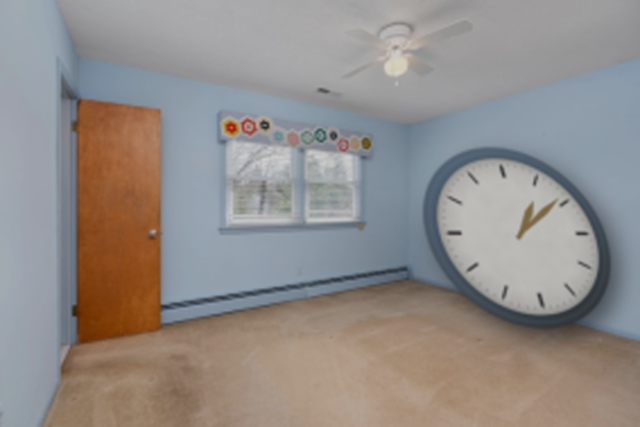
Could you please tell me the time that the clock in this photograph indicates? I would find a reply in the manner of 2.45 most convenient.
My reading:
1.09
